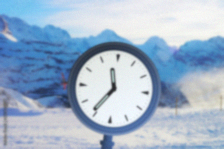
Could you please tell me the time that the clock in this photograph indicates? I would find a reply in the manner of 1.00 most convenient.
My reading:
11.36
